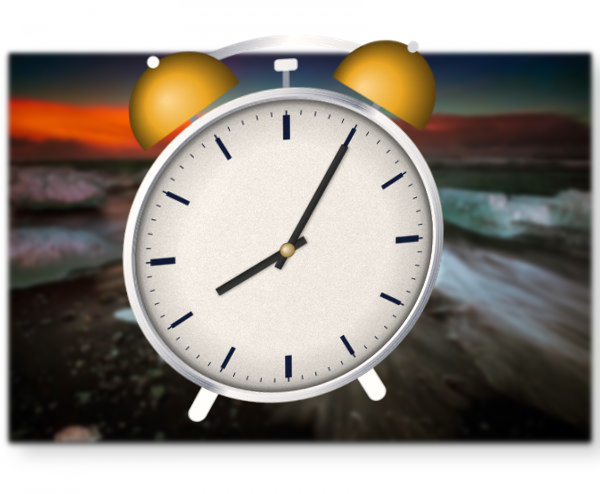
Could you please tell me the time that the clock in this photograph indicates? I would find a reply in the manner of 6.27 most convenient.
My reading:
8.05
